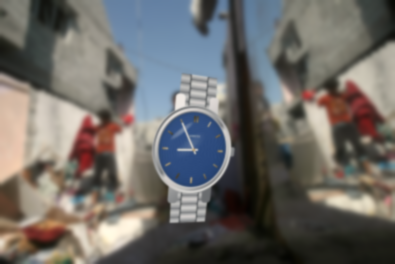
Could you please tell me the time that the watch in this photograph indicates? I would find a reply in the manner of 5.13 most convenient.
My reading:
8.55
